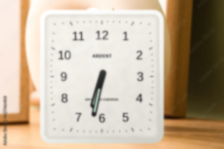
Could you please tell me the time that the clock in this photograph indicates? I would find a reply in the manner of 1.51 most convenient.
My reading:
6.32
